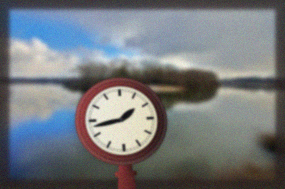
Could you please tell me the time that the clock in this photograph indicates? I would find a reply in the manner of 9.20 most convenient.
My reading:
1.43
